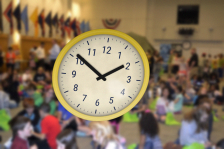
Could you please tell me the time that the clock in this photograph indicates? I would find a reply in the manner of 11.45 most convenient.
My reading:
1.51
